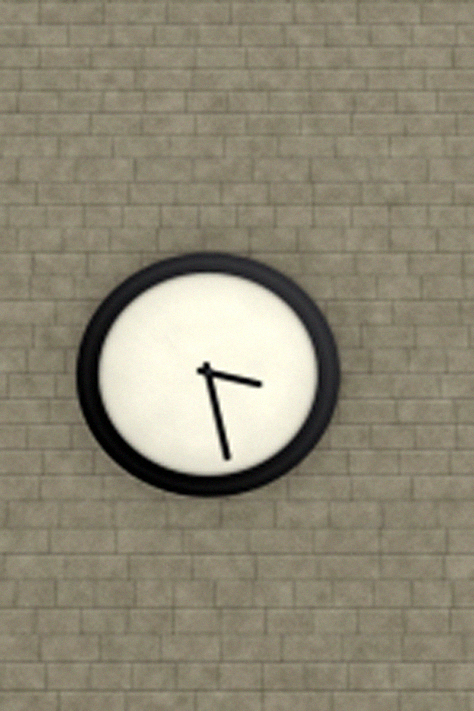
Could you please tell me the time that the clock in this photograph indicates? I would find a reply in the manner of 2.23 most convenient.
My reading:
3.28
